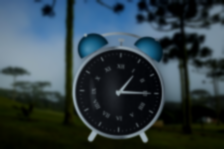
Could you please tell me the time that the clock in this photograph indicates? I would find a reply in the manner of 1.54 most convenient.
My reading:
1.15
